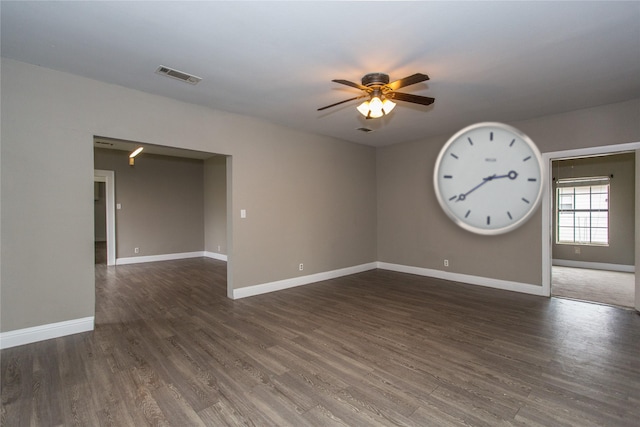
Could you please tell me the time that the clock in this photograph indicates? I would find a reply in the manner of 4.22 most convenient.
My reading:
2.39
